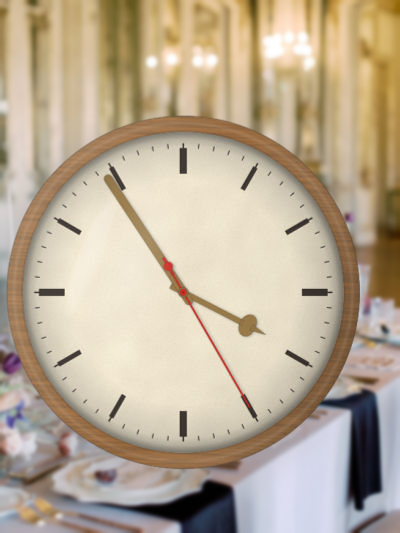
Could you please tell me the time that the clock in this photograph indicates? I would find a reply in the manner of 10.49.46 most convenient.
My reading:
3.54.25
